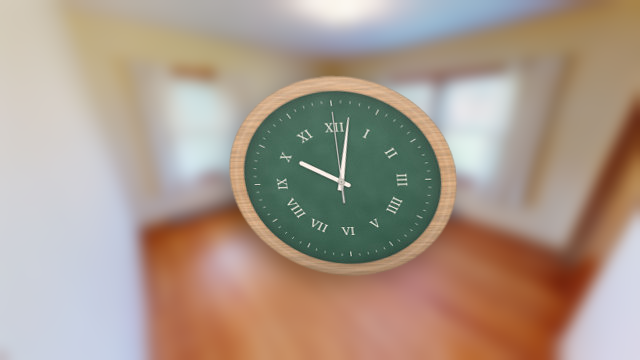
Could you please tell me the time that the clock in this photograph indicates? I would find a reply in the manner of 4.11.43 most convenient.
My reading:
10.02.00
